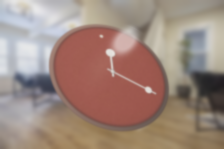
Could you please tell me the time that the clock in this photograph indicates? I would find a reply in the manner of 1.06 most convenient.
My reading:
12.21
